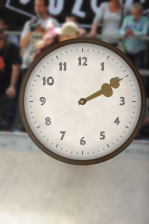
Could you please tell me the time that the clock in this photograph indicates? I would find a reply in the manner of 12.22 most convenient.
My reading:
2.10
